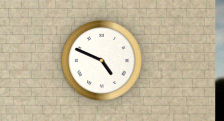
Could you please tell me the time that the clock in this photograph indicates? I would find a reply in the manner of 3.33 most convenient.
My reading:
4.49
